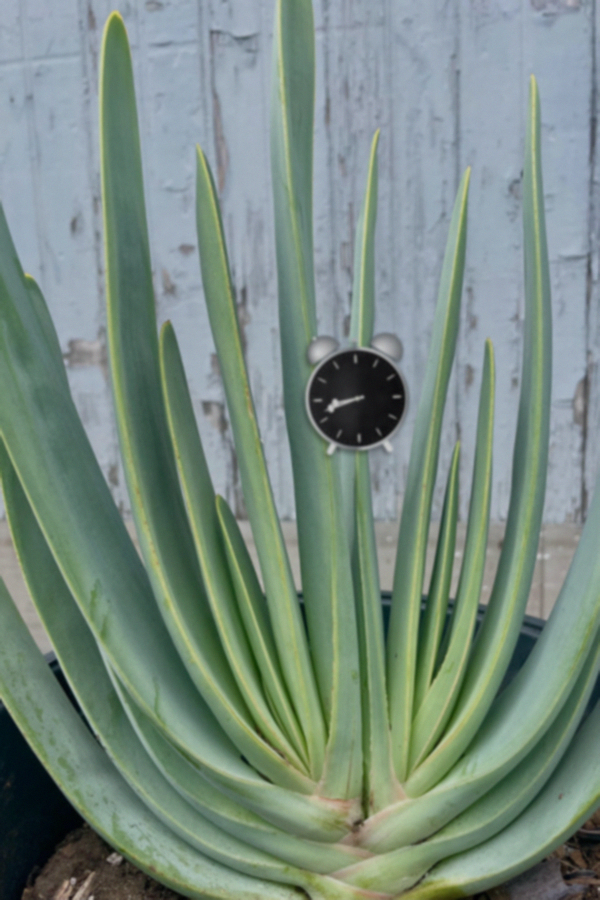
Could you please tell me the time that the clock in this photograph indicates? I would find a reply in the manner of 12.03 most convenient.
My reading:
8.42
